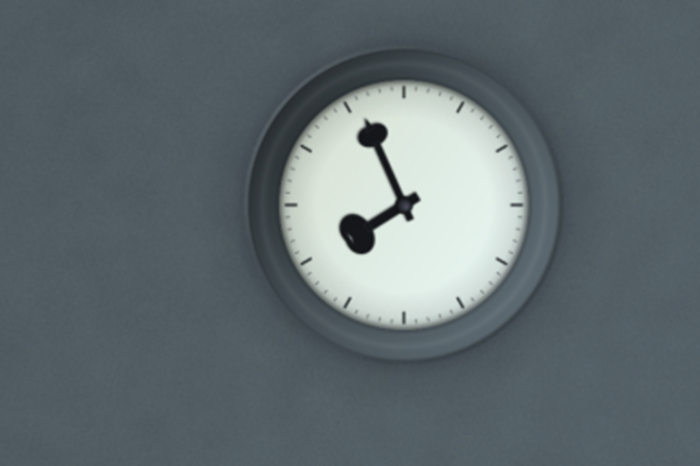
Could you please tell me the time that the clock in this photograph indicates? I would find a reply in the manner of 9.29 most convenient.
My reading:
7.56
